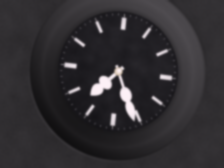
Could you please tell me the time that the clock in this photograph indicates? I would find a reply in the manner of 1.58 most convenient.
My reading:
7.26
